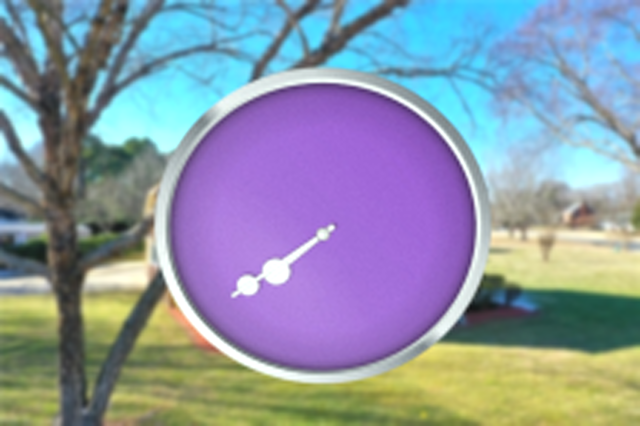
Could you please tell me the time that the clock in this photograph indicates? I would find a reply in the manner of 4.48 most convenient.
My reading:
7.39
